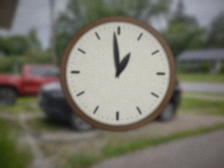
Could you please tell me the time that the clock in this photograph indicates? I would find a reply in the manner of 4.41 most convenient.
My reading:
12.59
